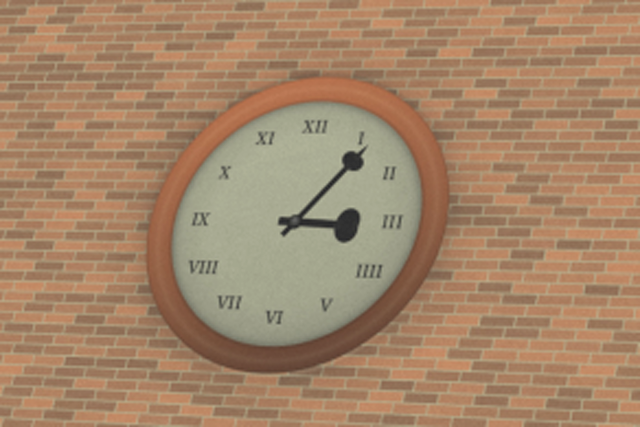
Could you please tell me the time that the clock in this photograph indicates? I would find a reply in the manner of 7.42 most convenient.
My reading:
3.06
